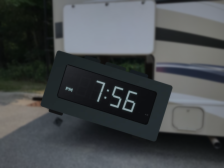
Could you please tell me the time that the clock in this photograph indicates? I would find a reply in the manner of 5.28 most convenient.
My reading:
7.56
